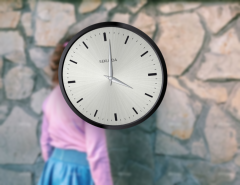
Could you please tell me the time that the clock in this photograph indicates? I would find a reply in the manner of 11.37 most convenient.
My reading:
4.01
